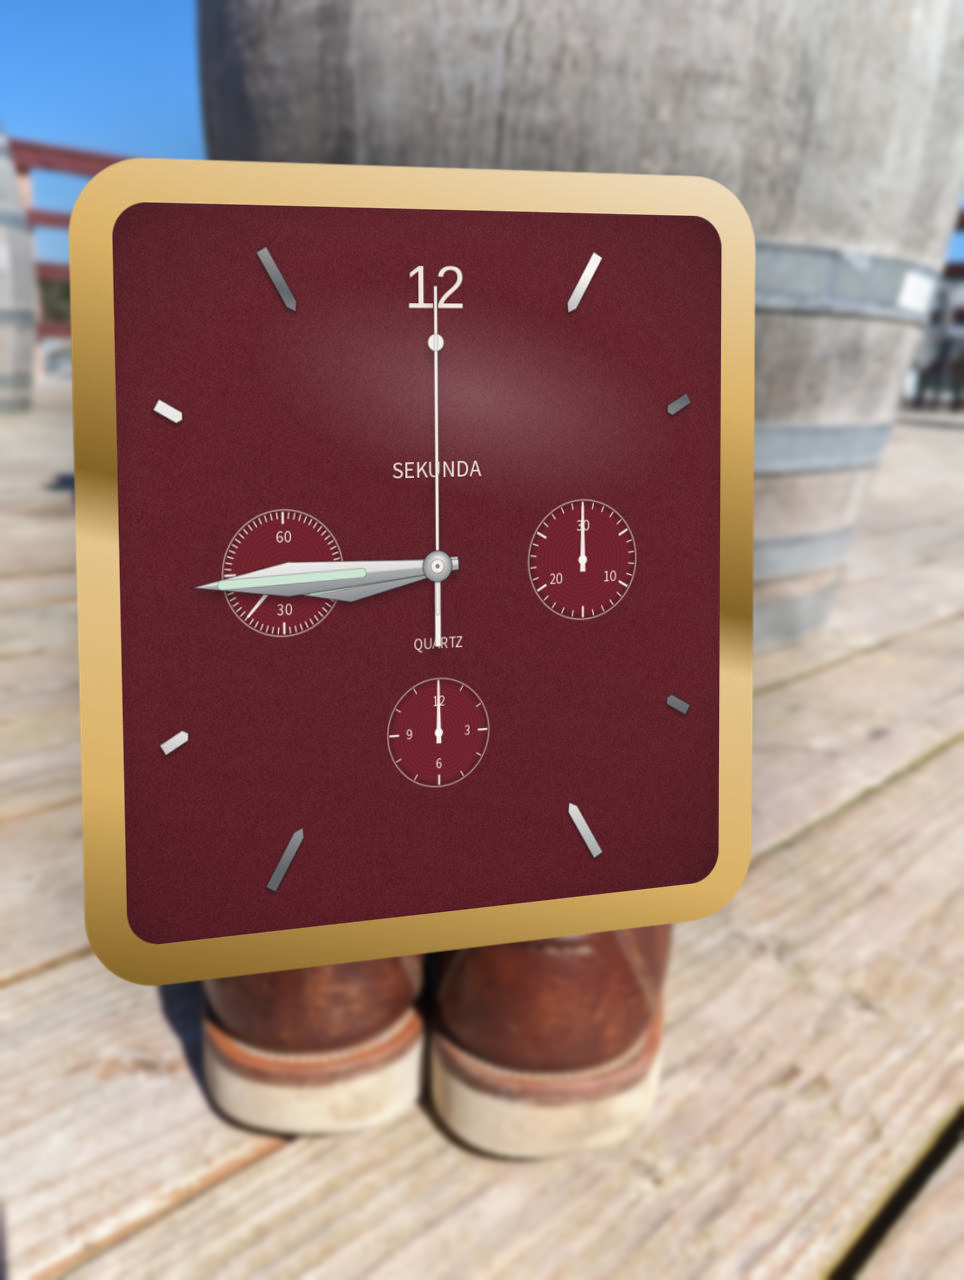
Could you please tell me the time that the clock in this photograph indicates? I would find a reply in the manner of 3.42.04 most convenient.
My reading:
8.44.37
